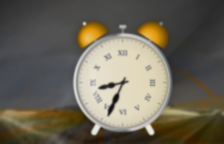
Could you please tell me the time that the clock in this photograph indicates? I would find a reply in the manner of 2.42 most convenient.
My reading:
8.34
